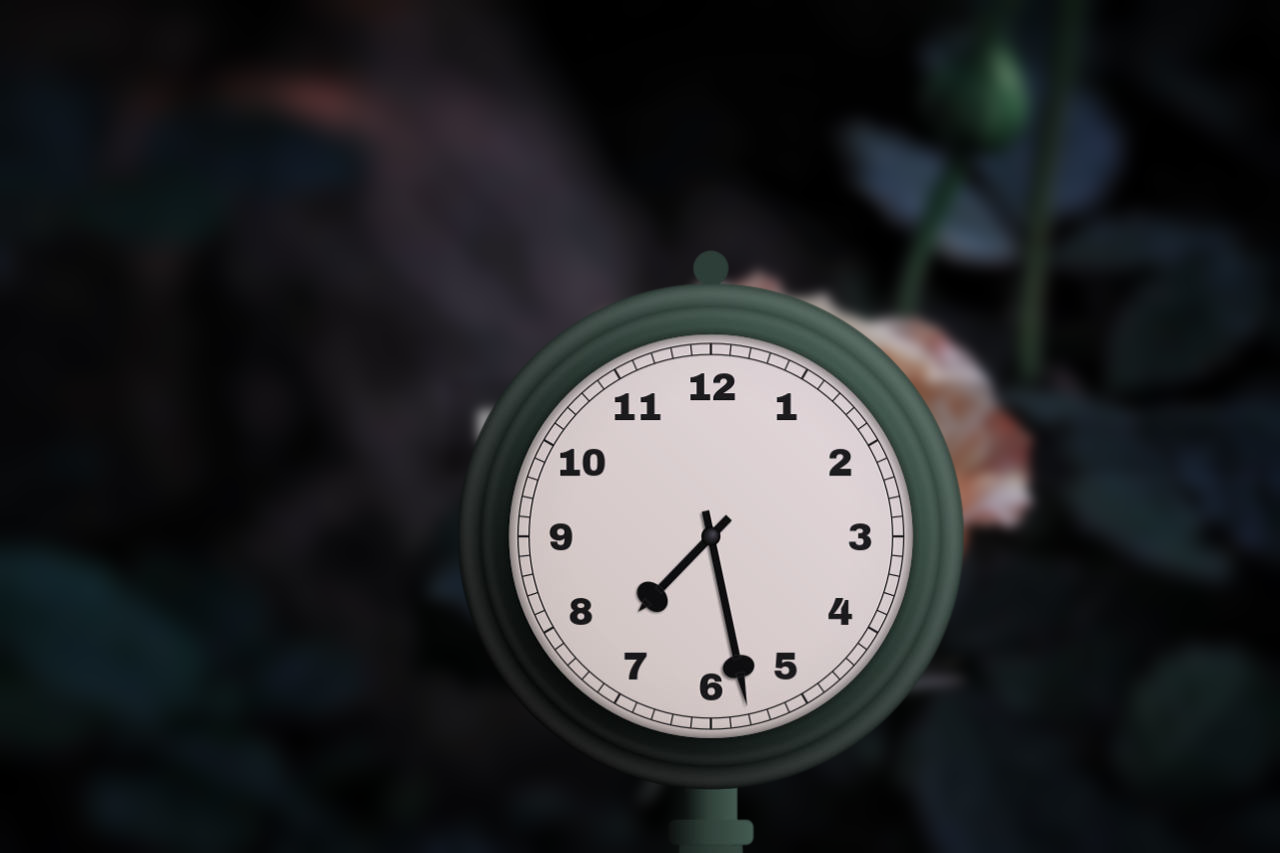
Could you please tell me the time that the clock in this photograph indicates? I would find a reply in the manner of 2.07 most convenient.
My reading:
7.28
